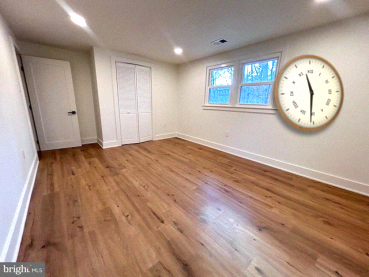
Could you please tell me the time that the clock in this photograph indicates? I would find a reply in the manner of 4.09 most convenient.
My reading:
11.31
